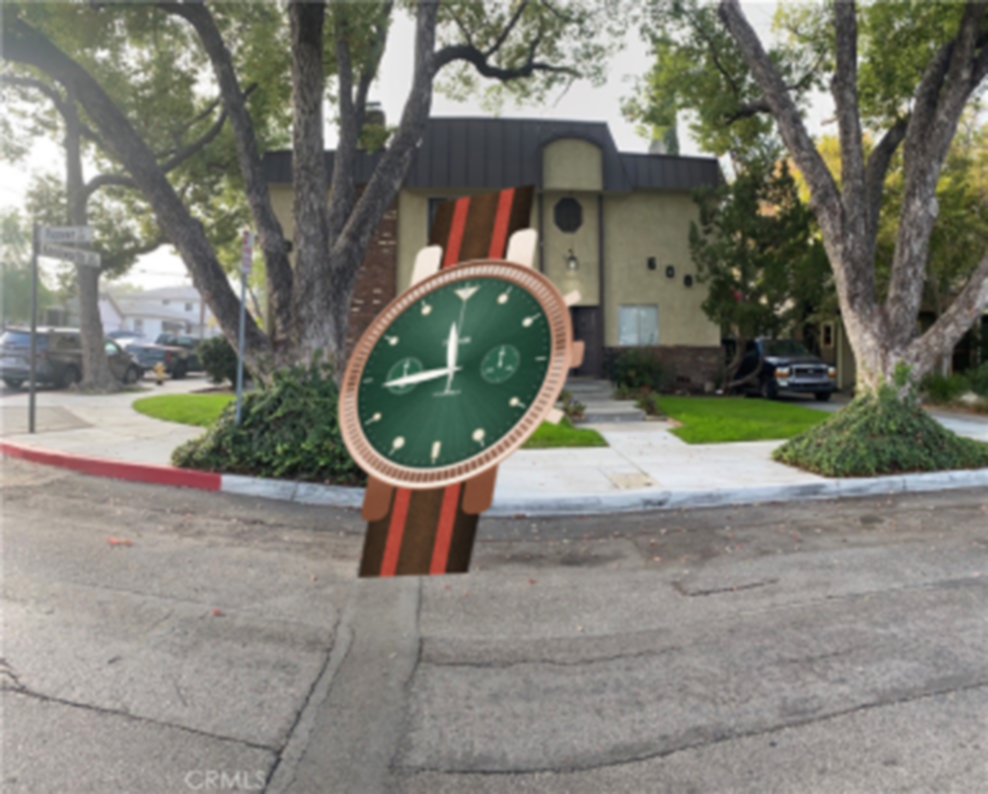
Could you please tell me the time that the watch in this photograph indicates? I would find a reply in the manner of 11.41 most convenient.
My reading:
11.44
